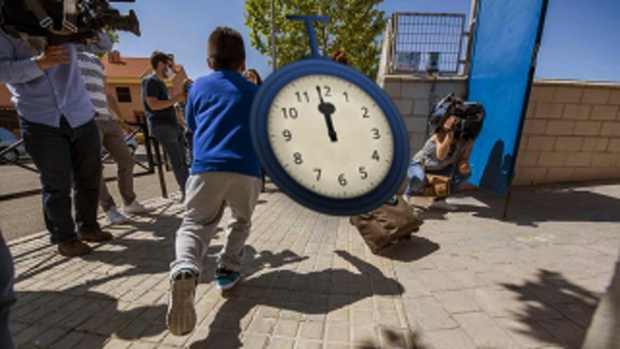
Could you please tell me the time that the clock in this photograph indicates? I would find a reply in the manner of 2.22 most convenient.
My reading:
11.59
